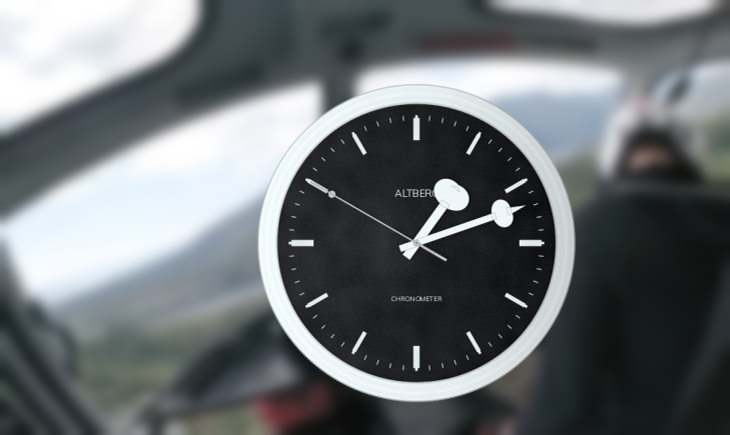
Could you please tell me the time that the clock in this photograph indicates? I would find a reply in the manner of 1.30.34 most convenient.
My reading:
1.11.50
